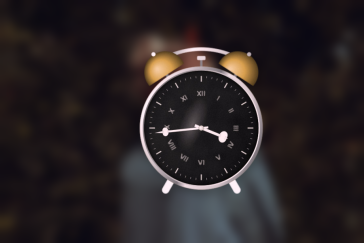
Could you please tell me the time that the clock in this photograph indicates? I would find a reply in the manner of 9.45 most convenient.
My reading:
3.44
